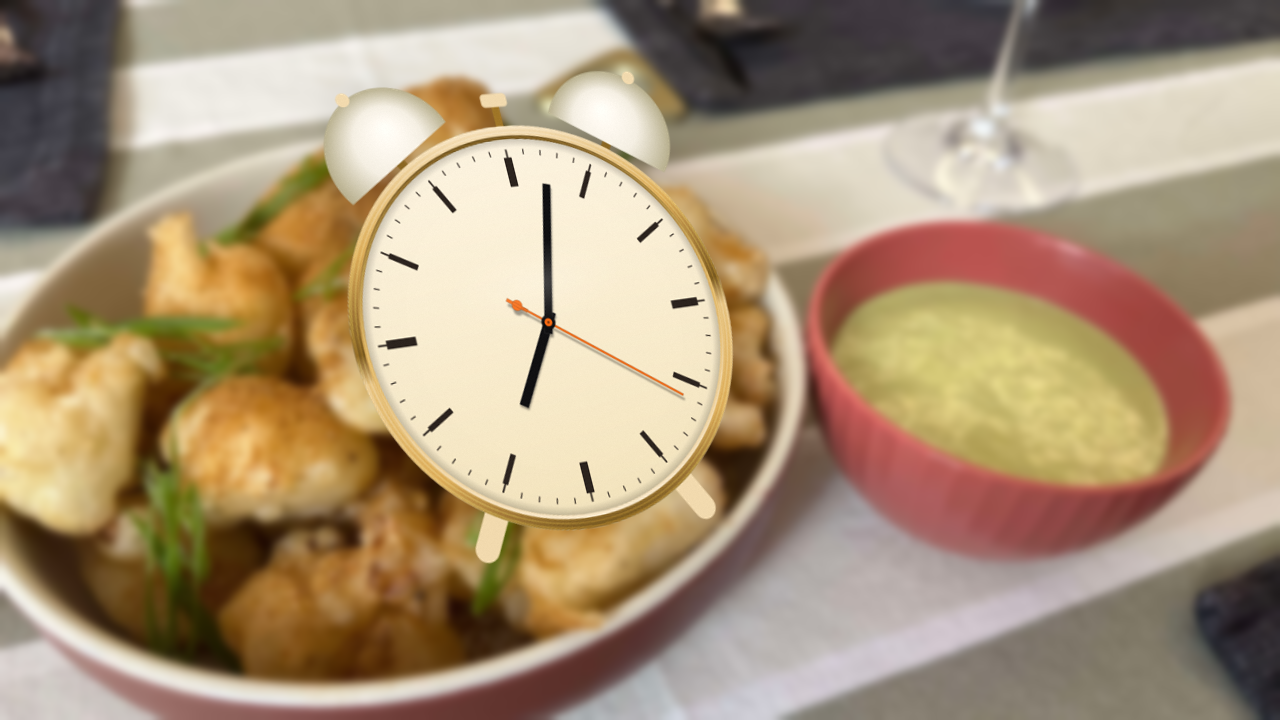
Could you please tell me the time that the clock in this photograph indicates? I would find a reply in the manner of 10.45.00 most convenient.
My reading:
7.02.21
